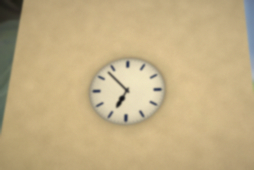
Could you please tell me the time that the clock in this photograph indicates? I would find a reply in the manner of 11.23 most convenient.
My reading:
6.53
